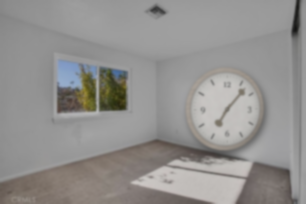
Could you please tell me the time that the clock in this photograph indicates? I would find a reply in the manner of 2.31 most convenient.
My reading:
7.07
